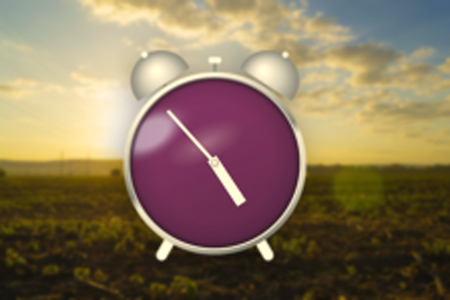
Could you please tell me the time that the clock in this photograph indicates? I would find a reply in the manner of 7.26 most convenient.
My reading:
4.53
